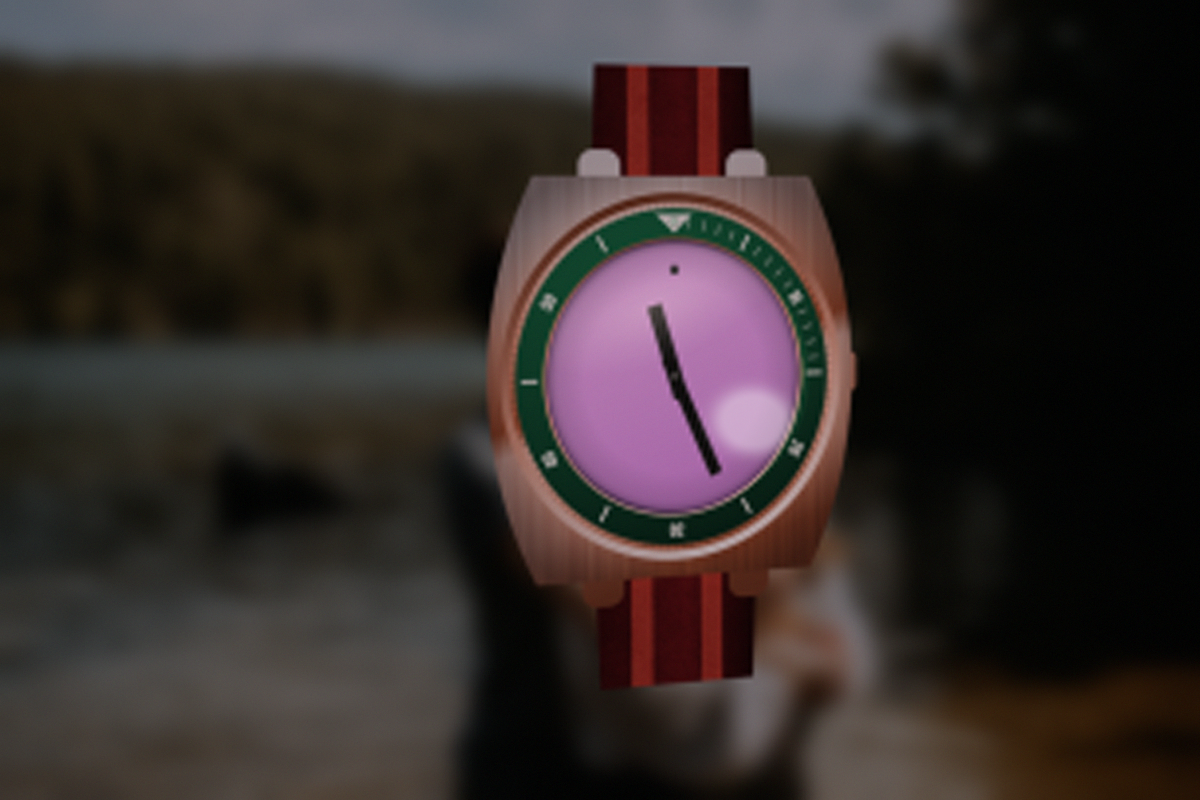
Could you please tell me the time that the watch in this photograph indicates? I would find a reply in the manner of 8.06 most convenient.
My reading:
11.26
